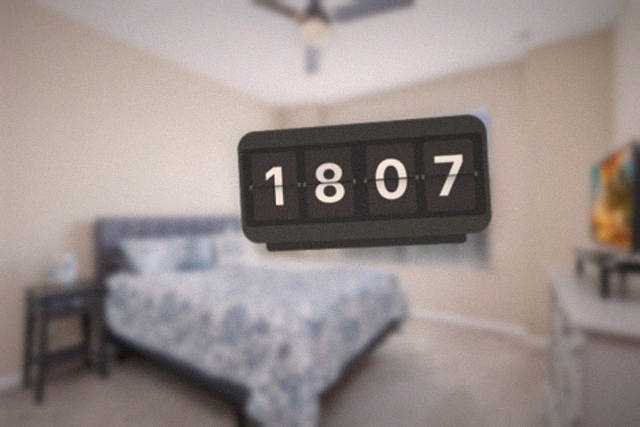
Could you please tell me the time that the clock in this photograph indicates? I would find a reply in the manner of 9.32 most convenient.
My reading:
18.07
